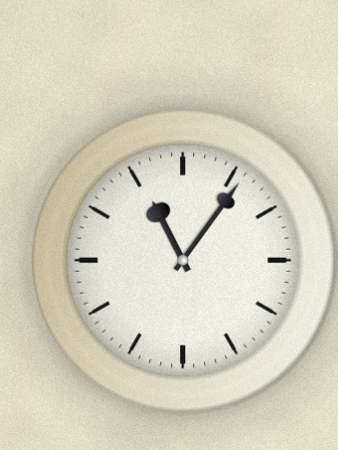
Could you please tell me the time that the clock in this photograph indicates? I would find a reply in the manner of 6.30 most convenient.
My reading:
11.06
